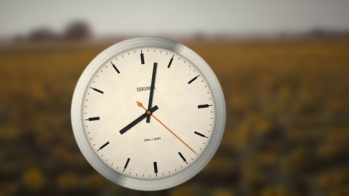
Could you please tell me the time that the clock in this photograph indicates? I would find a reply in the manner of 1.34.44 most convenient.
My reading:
8.02.23
